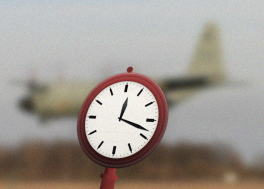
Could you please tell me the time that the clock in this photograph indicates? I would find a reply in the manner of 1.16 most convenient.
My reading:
12.18
